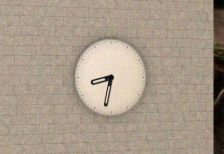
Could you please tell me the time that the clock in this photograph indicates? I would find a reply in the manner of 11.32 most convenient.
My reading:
8.32
